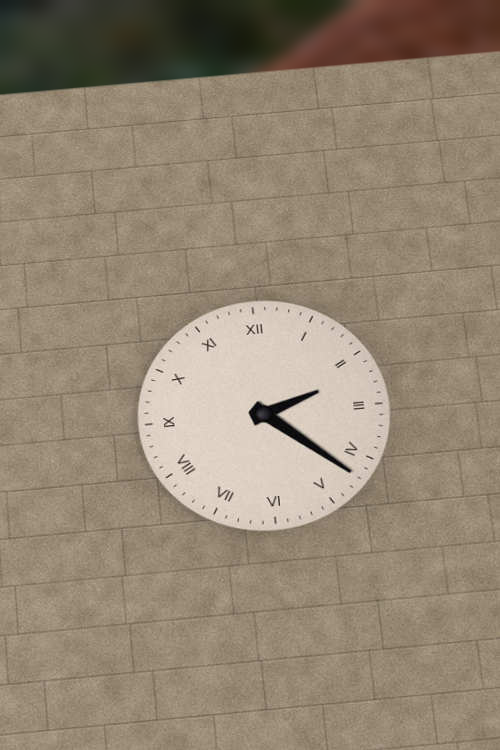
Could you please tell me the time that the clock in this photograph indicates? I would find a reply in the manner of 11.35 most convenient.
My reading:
2.22
